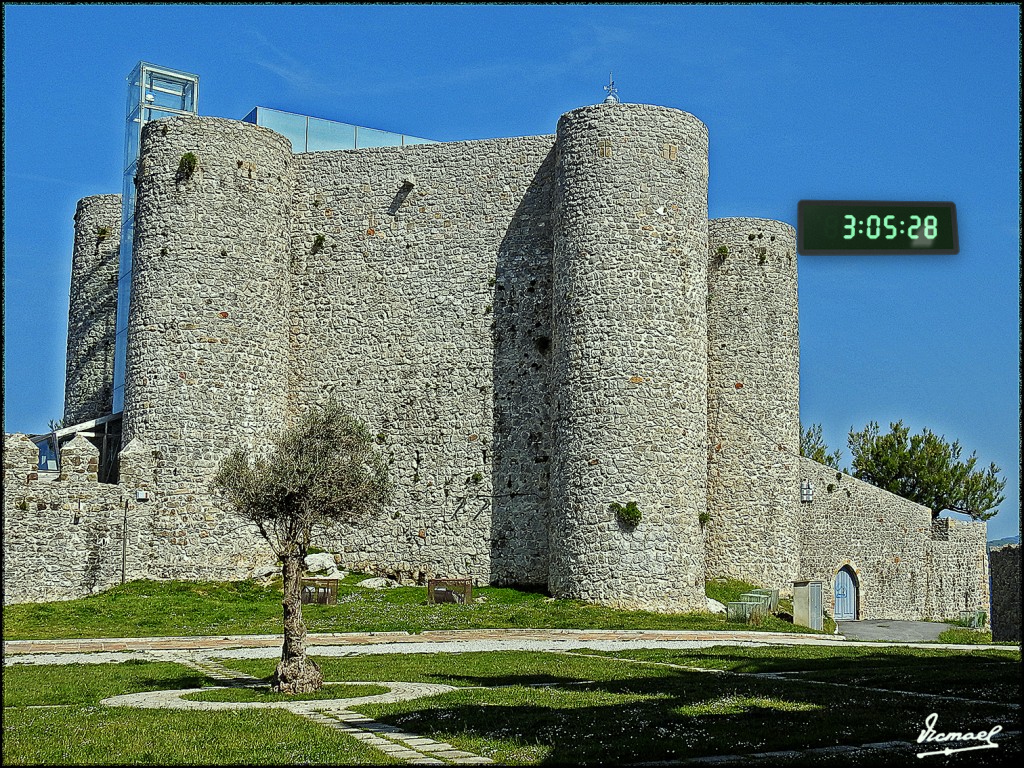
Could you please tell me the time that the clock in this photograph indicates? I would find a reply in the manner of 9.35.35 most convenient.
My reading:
3.05.28
